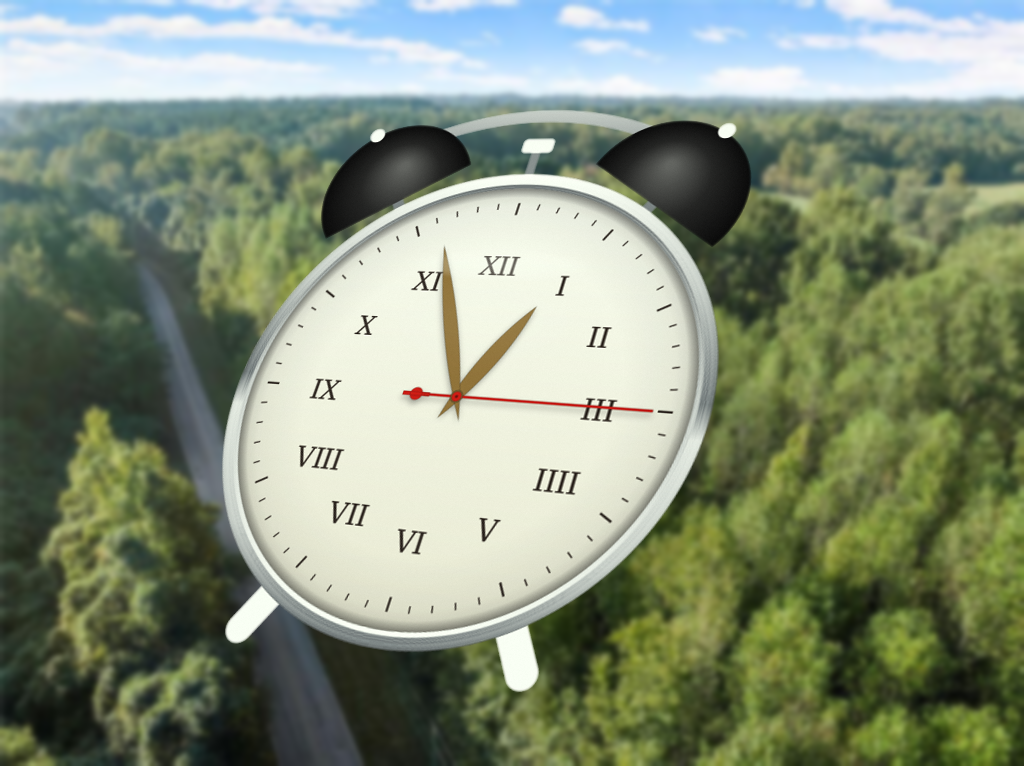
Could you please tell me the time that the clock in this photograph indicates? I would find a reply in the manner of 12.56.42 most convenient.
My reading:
12.56.15
